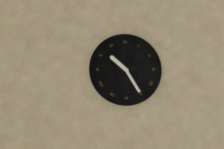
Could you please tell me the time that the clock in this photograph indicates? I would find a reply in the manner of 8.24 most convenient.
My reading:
10.25
